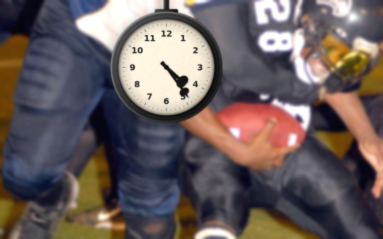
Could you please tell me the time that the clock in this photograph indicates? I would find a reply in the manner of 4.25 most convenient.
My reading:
4.24
